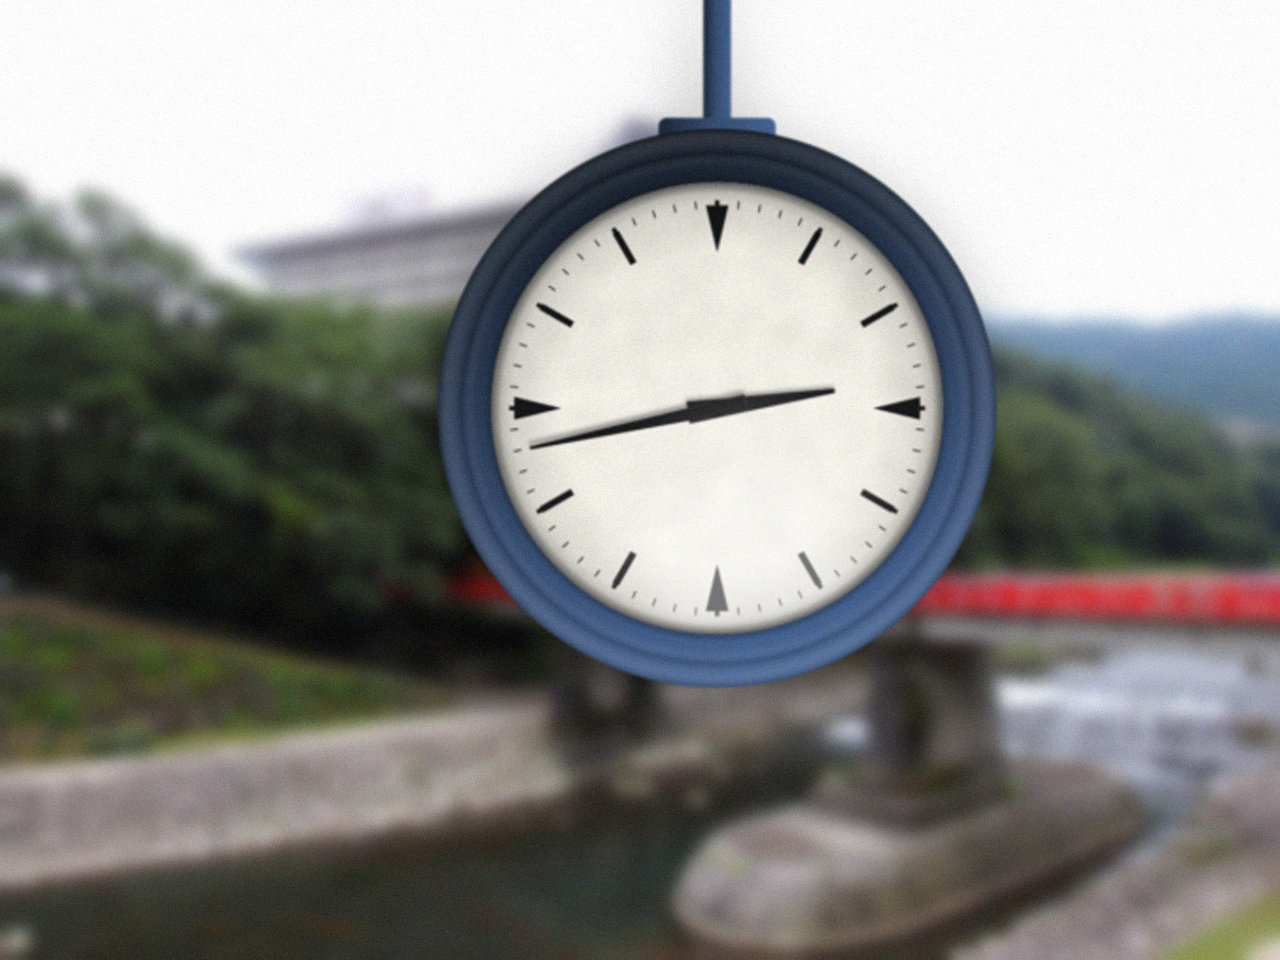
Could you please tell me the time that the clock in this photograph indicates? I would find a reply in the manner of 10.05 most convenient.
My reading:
2.43
